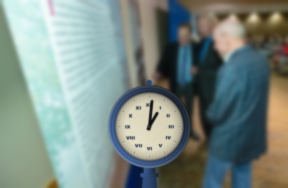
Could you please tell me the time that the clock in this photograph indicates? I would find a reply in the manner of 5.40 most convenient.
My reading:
1.01
